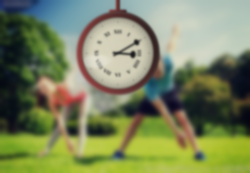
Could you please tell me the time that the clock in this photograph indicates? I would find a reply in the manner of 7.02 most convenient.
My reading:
3.10
